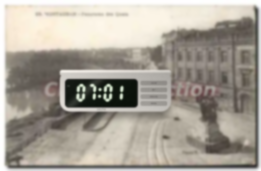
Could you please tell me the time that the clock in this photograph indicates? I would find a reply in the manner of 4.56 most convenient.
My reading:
7.01
